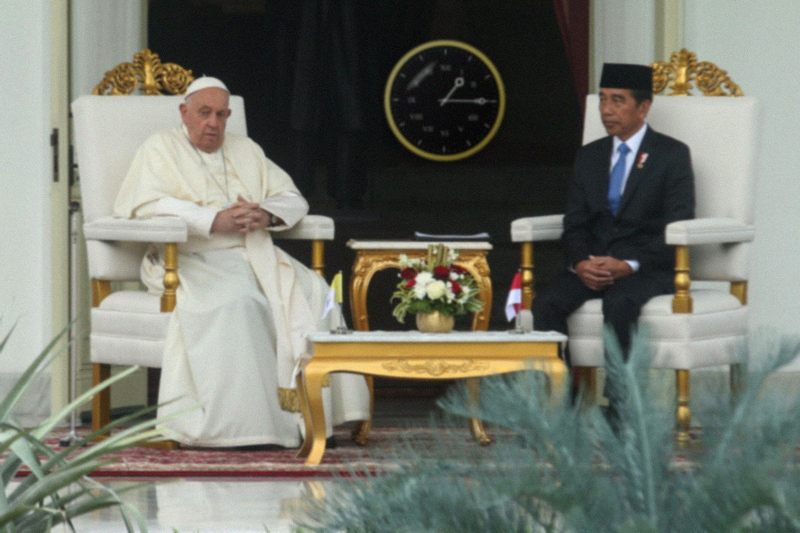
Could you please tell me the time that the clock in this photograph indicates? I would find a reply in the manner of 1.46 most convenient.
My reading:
1.15
